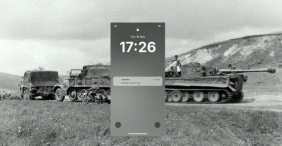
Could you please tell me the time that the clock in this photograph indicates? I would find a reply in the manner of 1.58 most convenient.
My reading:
17.26
